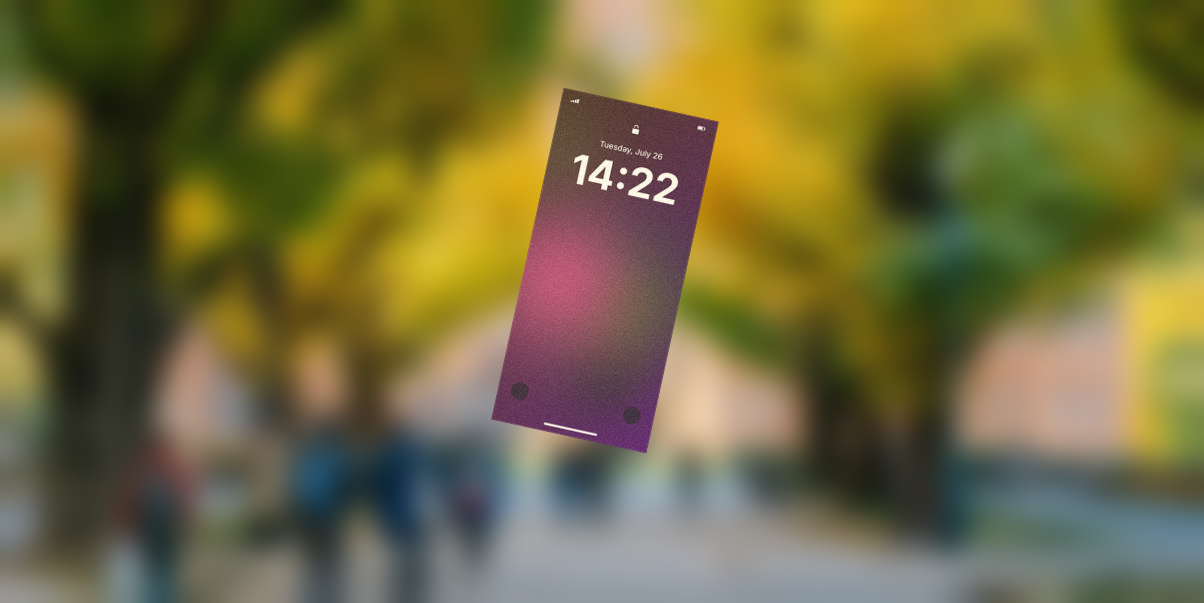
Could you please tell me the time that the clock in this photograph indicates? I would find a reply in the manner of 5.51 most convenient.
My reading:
14.22
